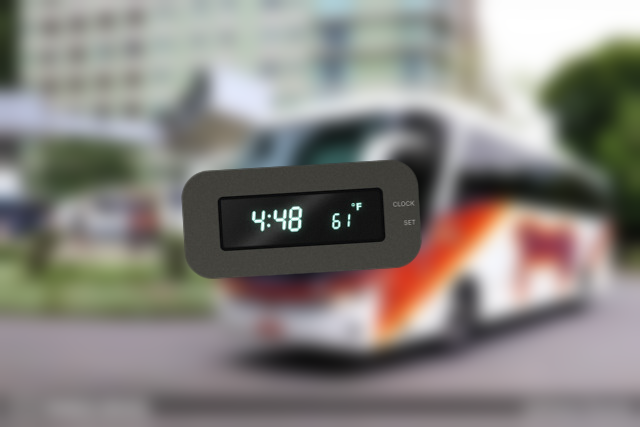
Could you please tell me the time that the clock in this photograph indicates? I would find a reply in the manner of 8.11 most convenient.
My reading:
4.48
